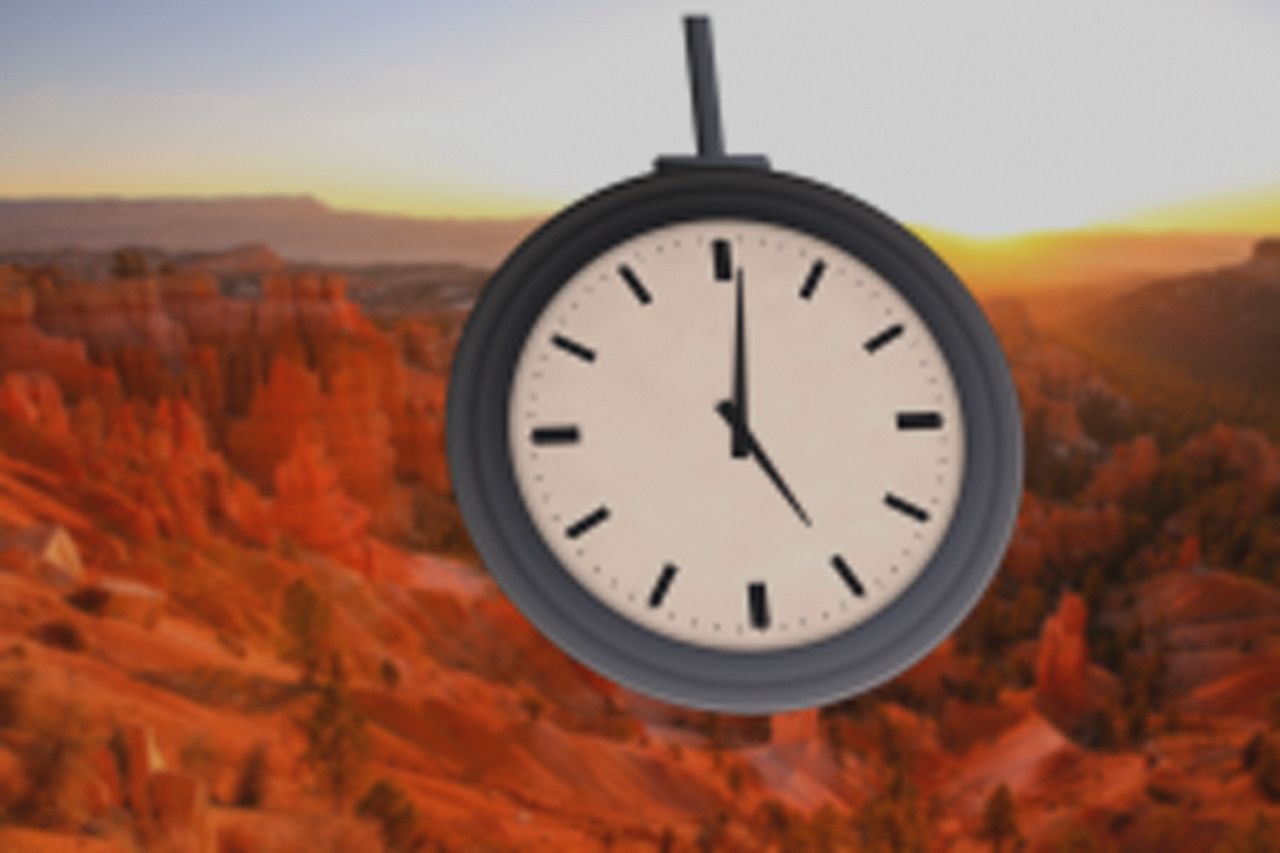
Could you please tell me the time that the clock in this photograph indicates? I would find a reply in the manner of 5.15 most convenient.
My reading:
5.01
